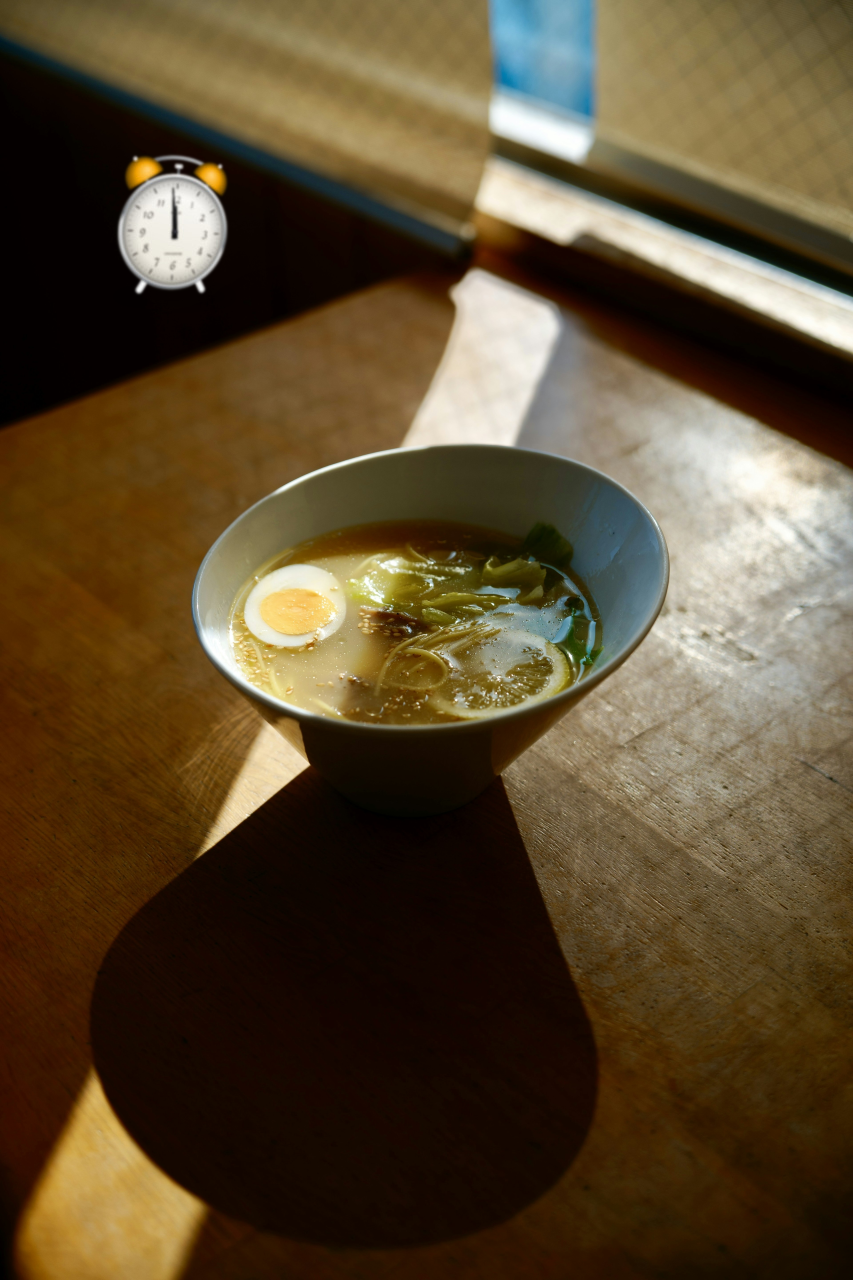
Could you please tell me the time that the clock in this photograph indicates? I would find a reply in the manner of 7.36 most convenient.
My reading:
11.59
